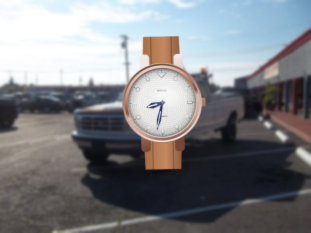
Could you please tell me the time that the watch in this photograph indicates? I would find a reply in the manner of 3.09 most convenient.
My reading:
8.32
